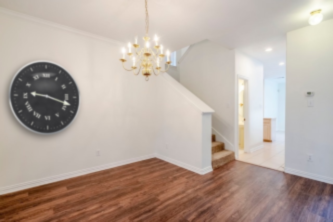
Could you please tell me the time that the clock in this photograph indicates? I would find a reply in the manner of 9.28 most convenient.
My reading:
9.18
